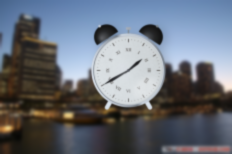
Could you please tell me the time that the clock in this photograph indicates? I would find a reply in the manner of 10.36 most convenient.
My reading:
1.40
